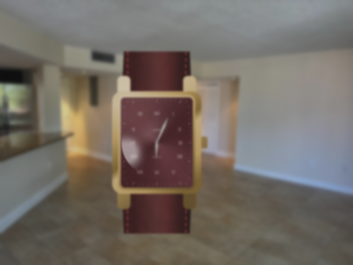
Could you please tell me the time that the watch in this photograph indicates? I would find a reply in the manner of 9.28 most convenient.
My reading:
6.04
